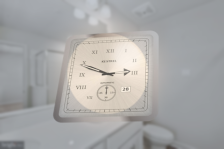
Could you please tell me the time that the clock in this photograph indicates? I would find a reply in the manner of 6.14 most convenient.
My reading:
2.49
